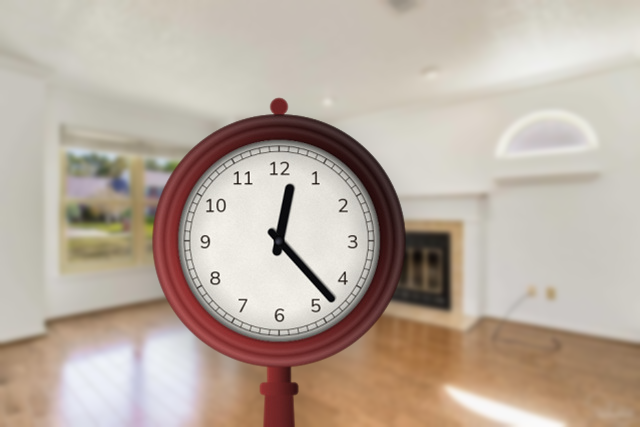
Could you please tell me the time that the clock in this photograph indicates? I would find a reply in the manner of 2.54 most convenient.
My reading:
12.23
